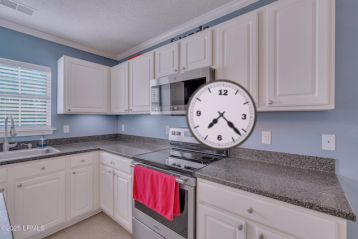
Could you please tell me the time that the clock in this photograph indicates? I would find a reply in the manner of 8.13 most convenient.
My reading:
7.22
